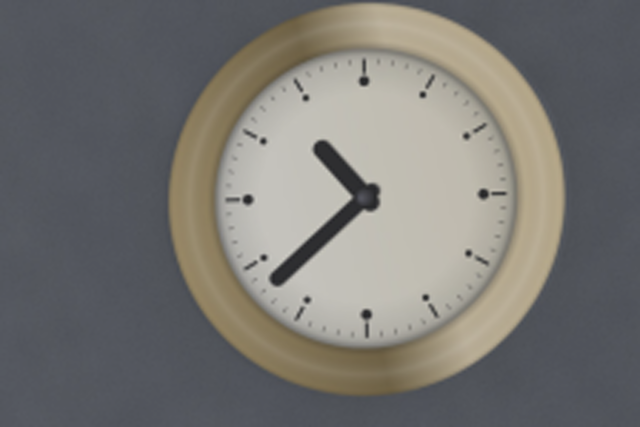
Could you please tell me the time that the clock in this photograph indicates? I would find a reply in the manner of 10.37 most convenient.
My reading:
10.38
